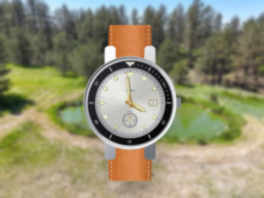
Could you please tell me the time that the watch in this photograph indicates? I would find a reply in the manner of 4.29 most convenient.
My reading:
3.59
